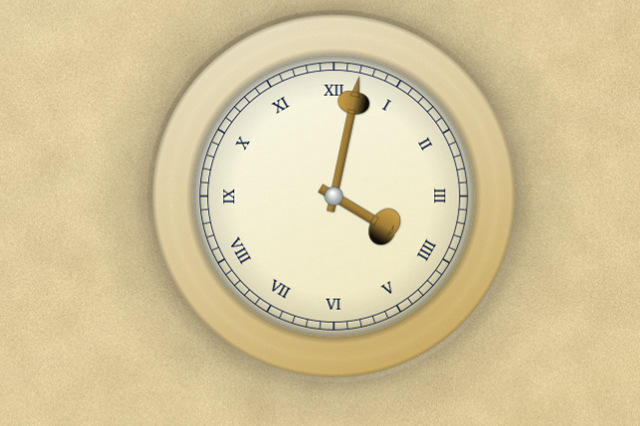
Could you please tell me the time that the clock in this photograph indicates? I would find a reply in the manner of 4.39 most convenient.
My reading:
4.02
